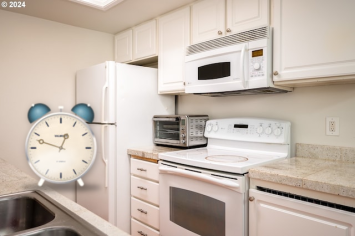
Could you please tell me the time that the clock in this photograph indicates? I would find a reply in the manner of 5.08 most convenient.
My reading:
12.48
